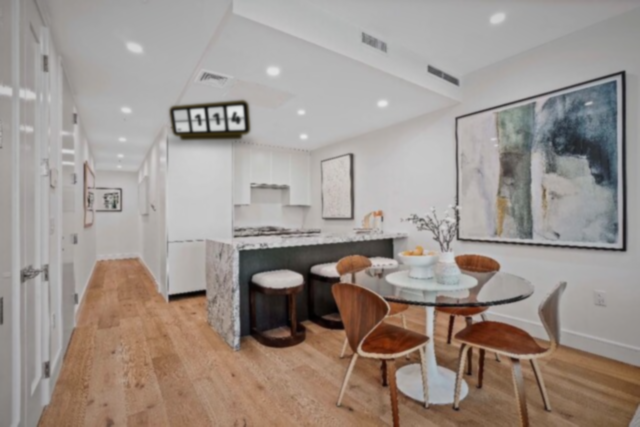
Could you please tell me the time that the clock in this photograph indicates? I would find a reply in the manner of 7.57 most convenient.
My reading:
1.14
